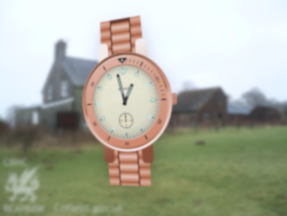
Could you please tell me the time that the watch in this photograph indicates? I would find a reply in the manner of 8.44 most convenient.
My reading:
12.58
